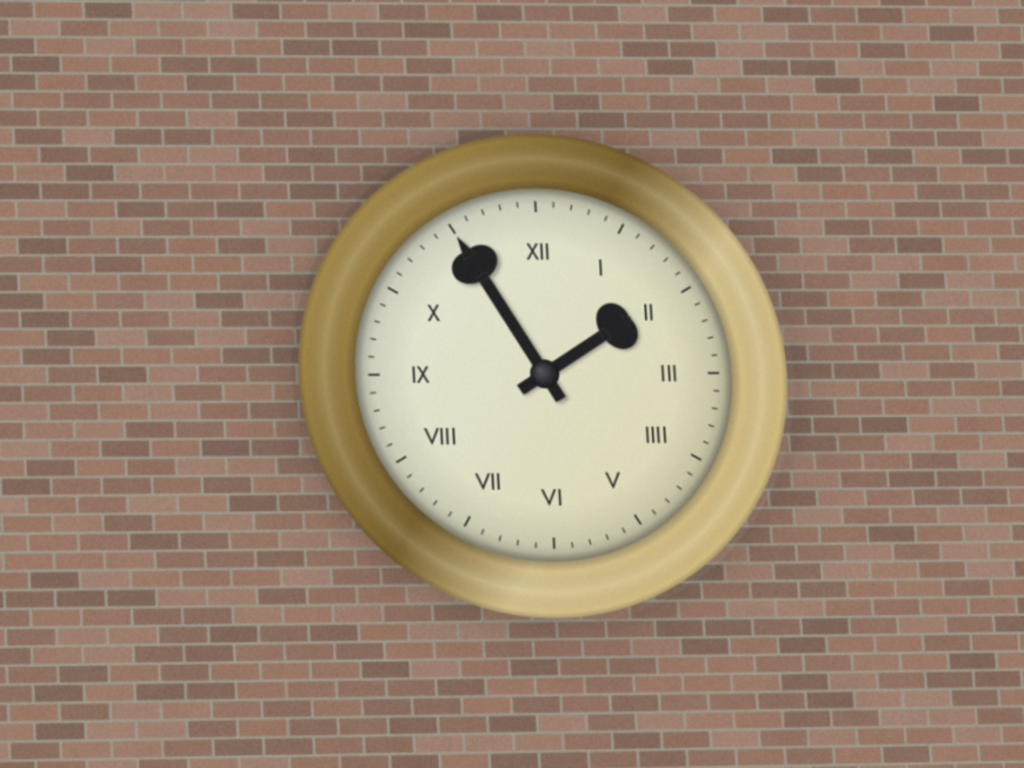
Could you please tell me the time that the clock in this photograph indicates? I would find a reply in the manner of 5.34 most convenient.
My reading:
1.55
